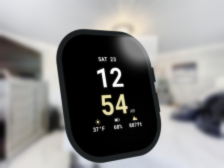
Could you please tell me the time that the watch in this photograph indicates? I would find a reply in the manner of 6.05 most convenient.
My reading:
12.54
